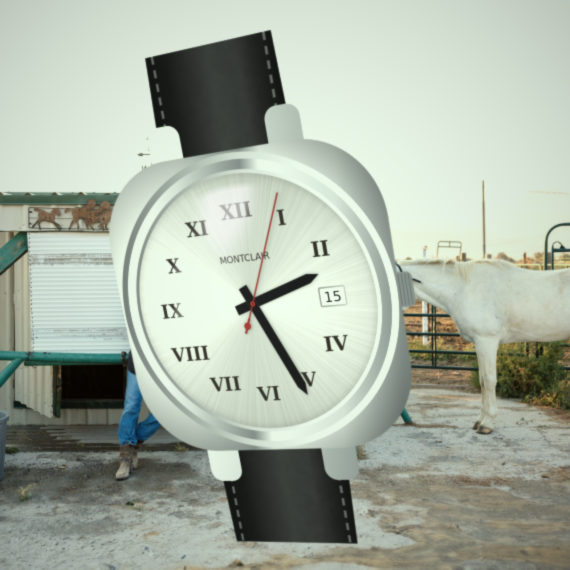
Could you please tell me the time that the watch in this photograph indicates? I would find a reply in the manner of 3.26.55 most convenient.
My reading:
2.26.04
